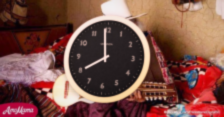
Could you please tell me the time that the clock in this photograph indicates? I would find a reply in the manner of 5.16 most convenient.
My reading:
7.59
